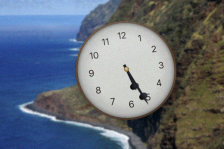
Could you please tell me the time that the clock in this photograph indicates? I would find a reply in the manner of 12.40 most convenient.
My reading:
5.26
